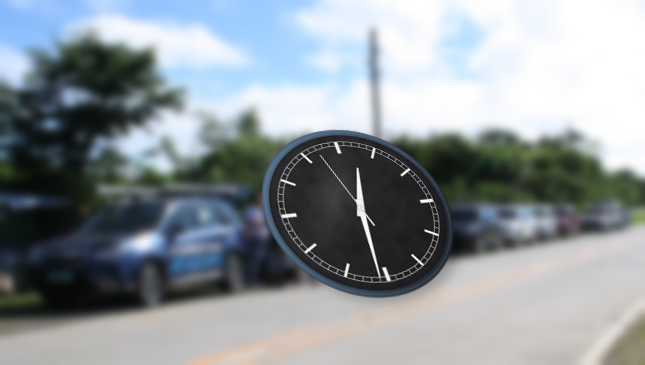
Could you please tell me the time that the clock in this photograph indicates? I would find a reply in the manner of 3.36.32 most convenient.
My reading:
12.30.57
